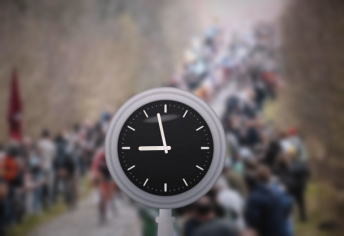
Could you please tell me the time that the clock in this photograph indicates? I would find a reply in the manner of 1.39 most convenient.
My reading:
8.58
